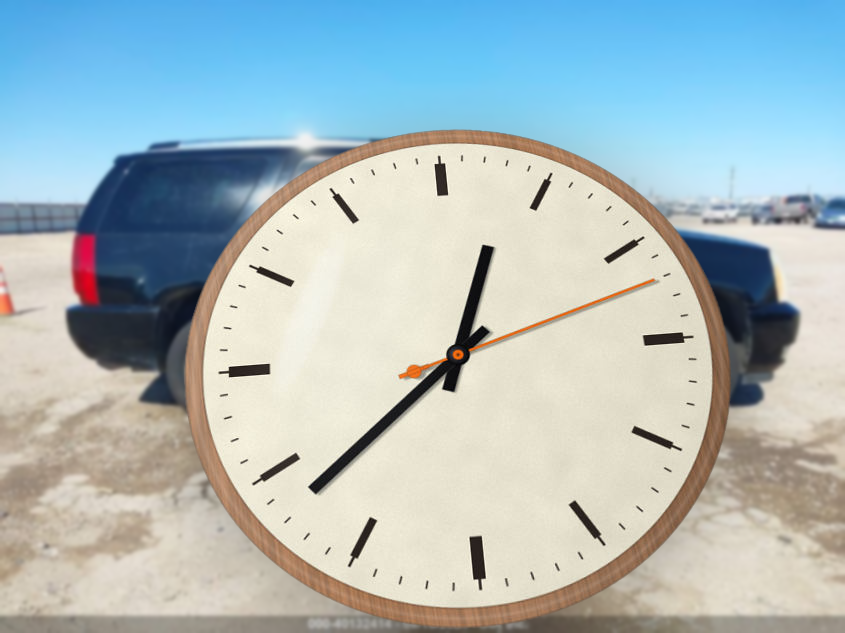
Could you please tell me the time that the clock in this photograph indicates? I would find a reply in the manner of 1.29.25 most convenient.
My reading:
12.38.12
